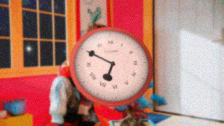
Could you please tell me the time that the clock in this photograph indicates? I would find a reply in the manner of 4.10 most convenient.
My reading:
6.50
